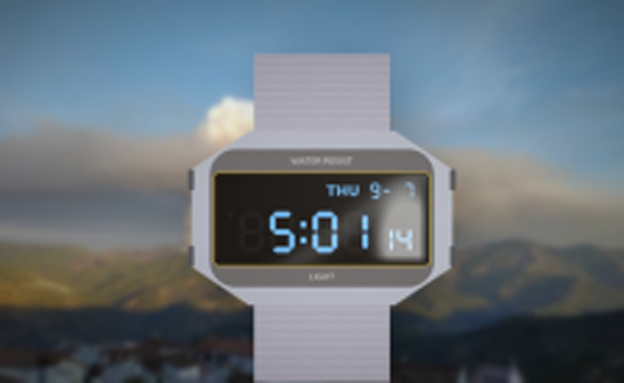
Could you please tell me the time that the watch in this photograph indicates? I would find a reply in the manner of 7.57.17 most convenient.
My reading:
5.01.14
